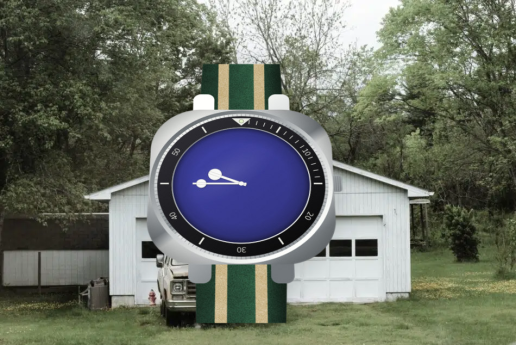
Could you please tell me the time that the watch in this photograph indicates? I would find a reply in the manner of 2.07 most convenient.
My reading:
9.45
